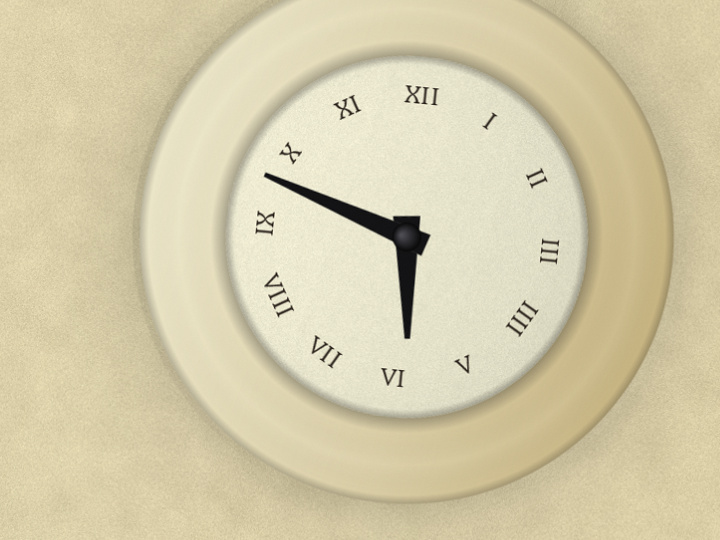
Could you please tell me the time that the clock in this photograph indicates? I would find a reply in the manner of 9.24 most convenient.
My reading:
5.48
